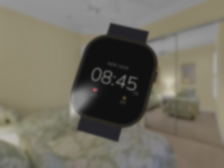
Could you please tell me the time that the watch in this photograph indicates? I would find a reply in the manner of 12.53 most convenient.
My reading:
8.45
